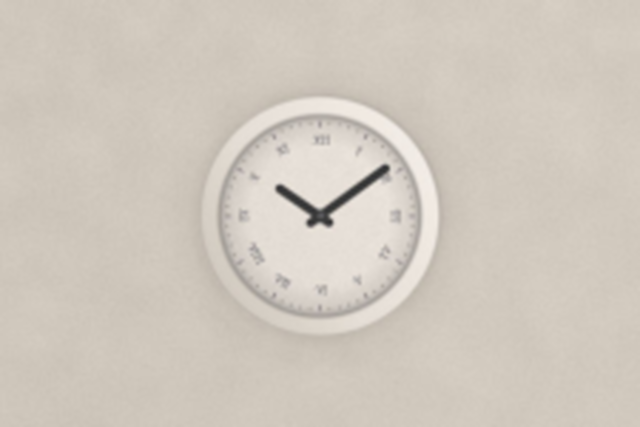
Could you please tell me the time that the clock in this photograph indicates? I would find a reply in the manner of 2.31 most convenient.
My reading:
10.09
